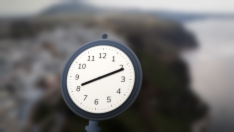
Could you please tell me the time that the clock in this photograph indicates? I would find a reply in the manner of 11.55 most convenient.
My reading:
8.11
